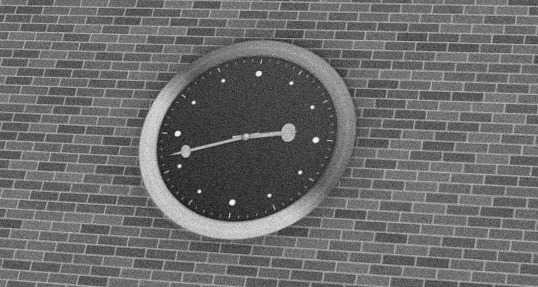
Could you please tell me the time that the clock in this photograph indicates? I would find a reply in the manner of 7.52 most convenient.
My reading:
2.42
